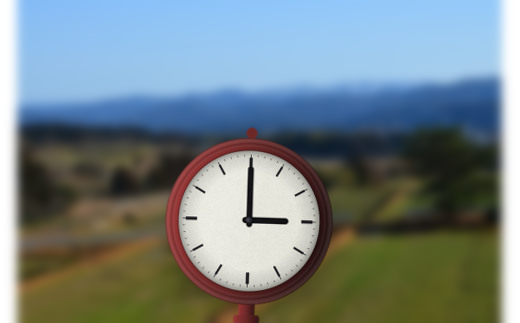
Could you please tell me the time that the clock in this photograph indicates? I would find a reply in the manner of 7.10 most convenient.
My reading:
3.00
